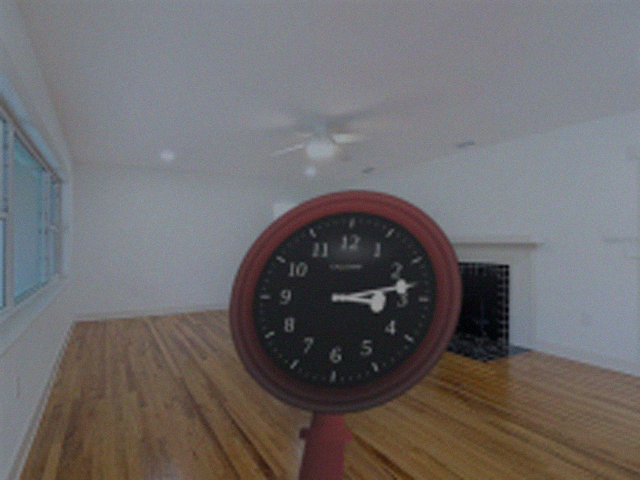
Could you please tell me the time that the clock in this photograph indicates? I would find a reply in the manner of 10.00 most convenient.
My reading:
3.13
